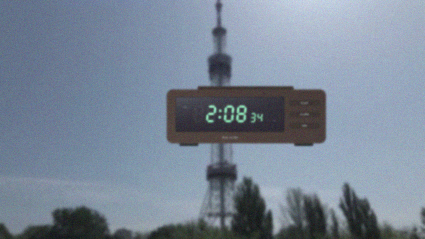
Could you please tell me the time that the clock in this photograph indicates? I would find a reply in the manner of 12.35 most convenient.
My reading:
2.08
